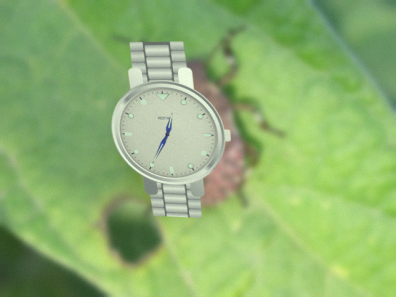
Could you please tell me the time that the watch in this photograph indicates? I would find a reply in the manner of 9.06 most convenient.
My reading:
12.35
